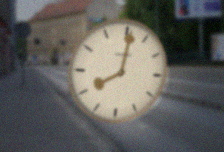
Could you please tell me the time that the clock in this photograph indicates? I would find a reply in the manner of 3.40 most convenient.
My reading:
8.01
